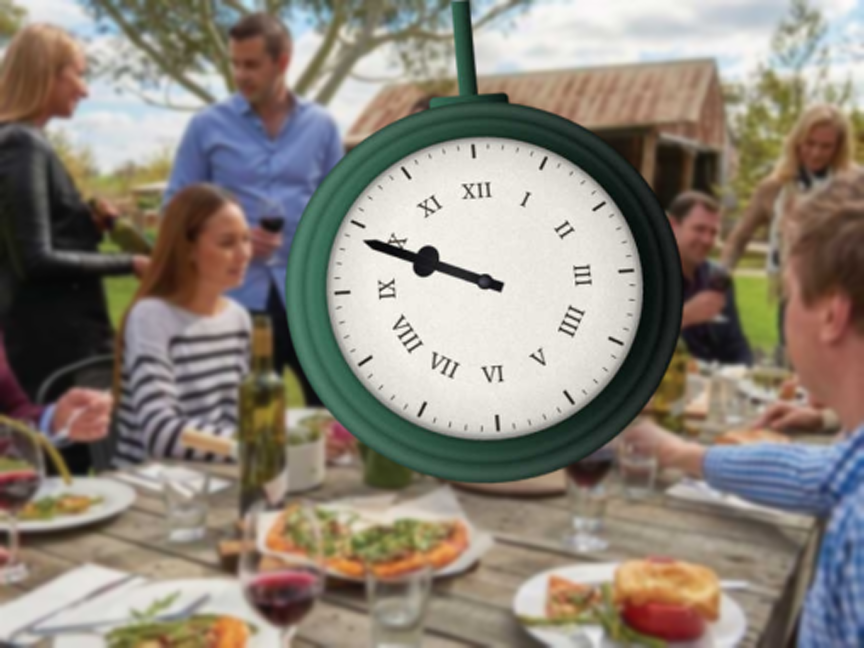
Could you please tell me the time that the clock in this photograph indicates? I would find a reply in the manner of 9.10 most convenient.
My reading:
9.49
